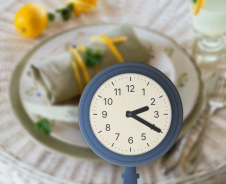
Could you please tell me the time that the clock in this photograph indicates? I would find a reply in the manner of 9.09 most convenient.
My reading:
2.20
